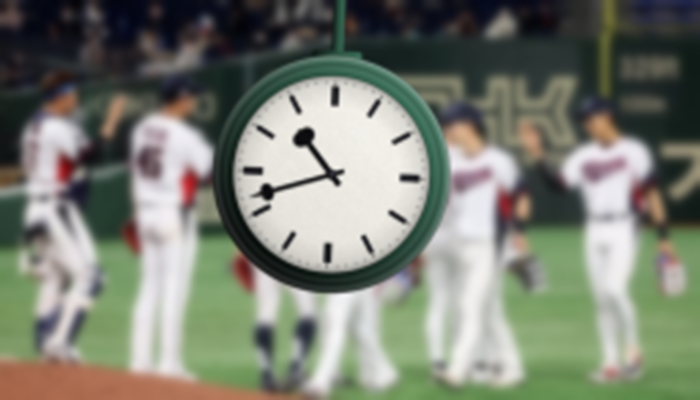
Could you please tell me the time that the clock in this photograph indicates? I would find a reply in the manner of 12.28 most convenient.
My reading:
10.42
